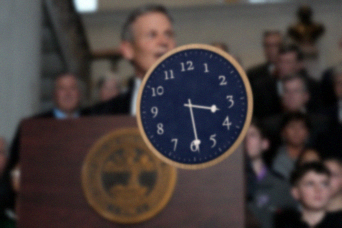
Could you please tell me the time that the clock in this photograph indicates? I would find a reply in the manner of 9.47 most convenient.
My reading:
3.29
